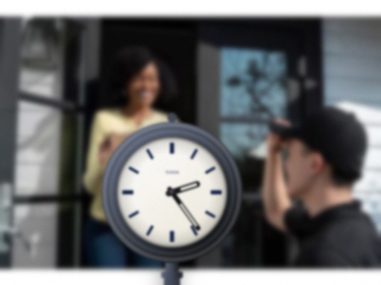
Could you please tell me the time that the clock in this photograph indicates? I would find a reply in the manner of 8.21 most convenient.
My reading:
2.24
